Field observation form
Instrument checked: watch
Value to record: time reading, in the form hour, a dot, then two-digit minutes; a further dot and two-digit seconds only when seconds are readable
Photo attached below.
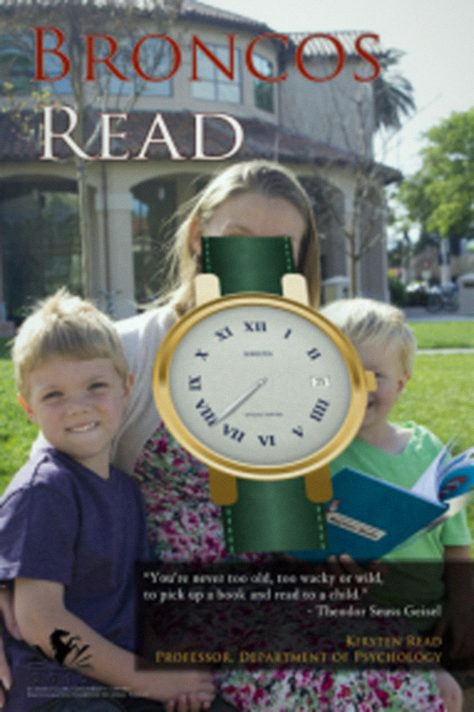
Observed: 7.38
